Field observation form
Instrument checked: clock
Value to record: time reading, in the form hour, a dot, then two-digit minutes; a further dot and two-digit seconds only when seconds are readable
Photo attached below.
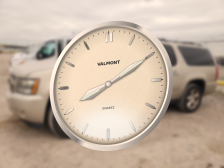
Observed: 8.10
